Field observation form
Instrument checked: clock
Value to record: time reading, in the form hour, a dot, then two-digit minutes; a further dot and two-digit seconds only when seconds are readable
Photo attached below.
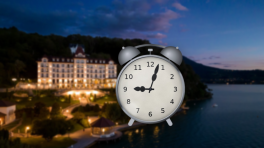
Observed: 9.03
